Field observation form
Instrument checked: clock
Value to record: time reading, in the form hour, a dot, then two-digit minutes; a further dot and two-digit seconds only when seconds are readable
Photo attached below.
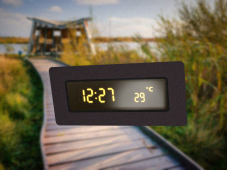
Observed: 12.27
